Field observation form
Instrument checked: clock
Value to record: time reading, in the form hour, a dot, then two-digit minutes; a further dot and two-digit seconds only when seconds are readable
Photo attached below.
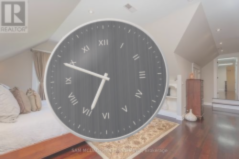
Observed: 6.49
